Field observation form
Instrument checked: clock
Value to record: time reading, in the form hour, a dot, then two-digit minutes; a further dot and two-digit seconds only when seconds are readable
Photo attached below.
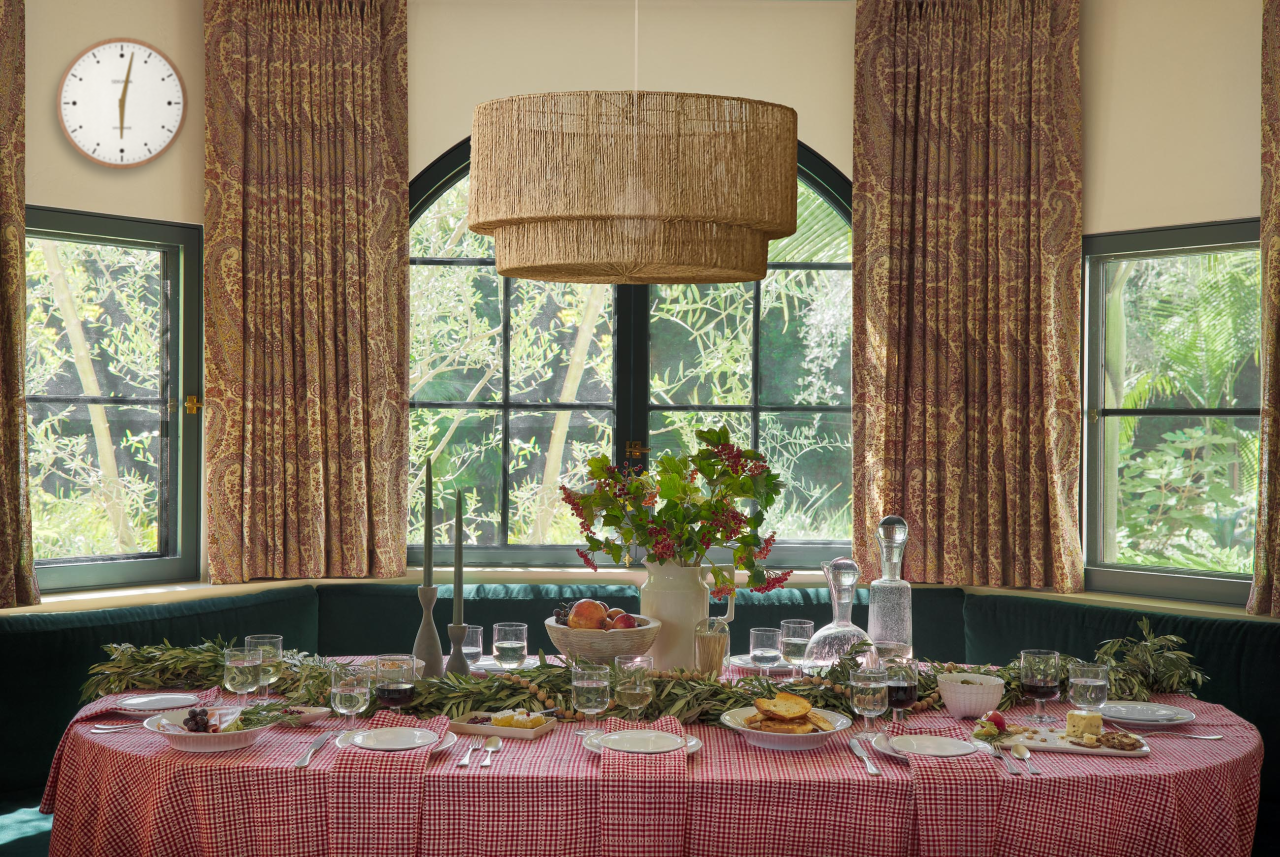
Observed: 6.02
